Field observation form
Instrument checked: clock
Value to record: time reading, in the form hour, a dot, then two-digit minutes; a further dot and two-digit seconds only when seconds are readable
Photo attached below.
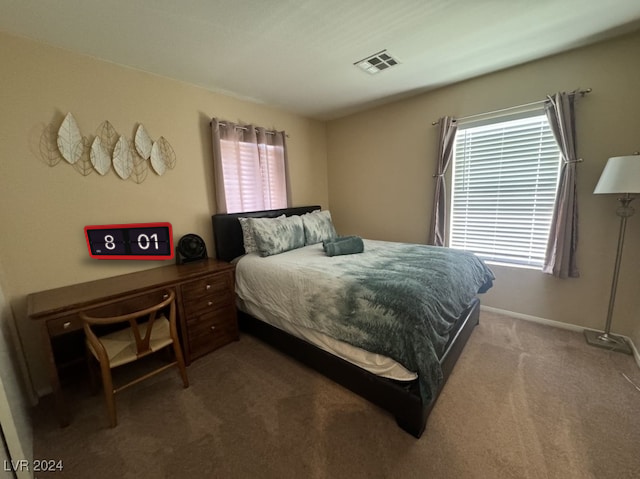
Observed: 8.01
